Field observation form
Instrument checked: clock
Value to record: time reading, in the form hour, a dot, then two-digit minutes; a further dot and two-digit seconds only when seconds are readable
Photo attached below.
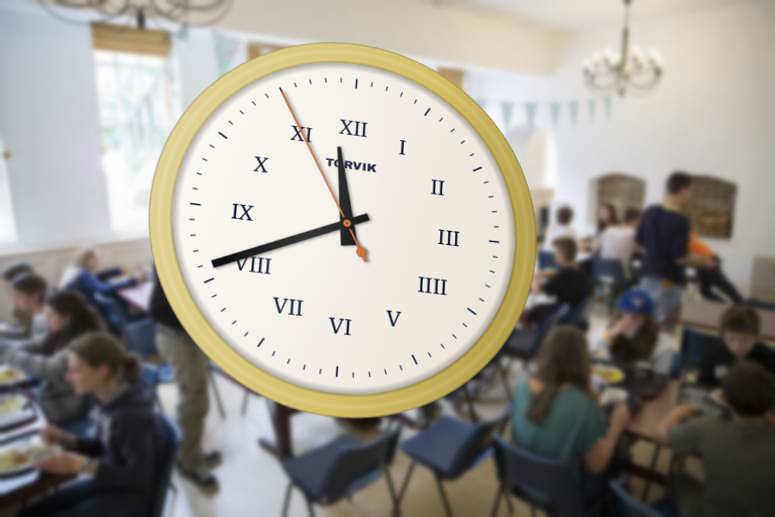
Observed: 11.40.55
